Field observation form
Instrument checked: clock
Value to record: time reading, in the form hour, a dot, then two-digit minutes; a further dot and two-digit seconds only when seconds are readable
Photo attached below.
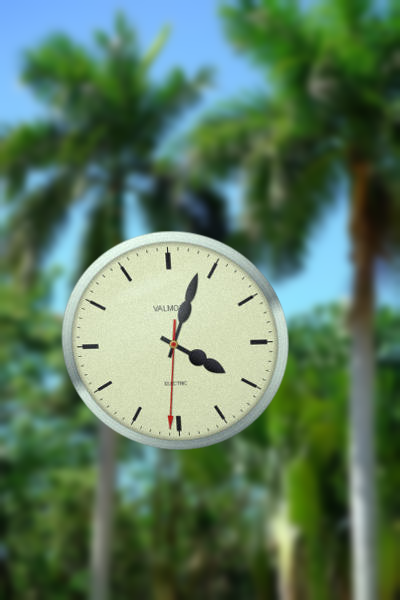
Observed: 4.03.31
